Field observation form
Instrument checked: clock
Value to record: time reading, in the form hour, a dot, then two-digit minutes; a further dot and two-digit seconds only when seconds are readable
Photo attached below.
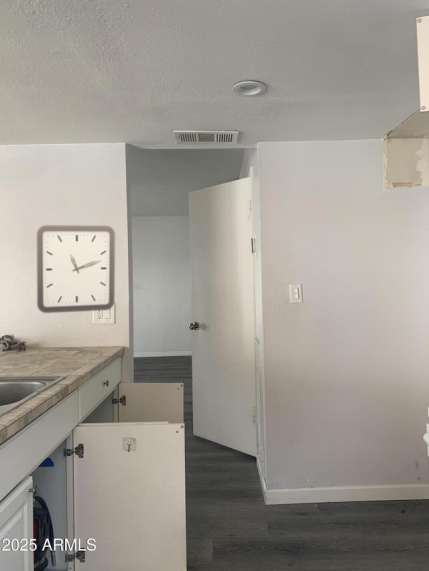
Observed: 11.12
